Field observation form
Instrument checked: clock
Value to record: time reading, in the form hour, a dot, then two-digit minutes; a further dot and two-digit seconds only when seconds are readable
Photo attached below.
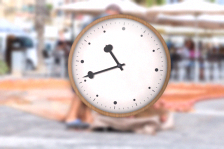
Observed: 10.41
